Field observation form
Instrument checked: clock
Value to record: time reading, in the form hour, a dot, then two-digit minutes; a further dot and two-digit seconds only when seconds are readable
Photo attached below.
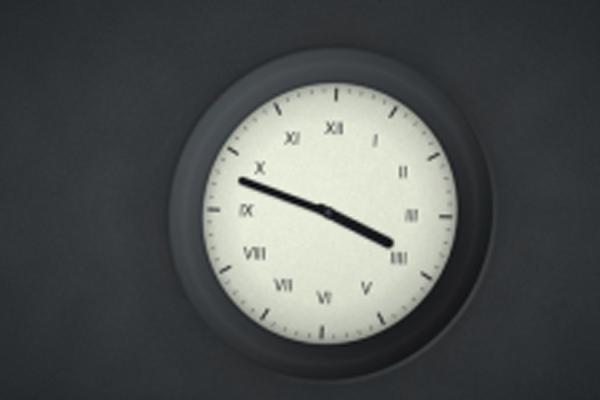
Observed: 3.48
